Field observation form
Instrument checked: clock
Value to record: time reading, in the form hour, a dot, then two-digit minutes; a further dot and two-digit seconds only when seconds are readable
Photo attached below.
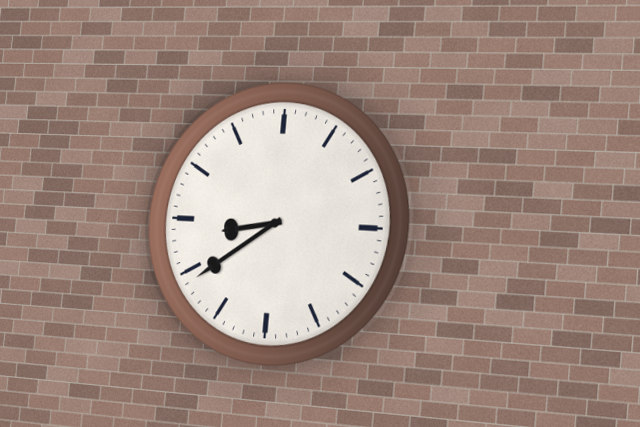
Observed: 8.39
